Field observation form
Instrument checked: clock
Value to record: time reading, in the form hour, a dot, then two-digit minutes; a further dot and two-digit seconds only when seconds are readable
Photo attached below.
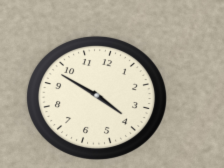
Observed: 3.48
